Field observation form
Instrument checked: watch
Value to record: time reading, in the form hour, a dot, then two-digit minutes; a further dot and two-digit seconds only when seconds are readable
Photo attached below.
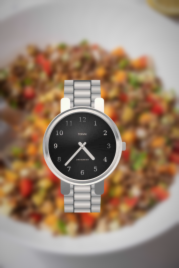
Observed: 4.37
